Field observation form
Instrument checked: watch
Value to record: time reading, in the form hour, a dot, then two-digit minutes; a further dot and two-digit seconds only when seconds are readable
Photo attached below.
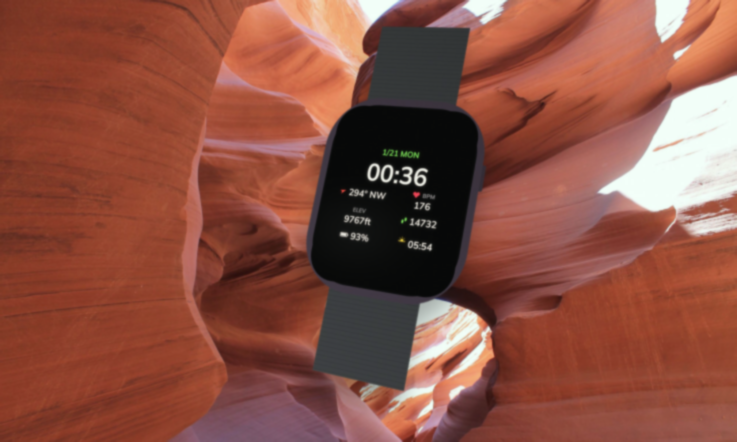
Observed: 0.36
